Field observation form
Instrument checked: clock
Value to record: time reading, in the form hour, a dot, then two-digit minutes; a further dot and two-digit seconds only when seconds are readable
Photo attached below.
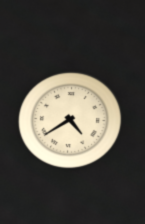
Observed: 4.39
